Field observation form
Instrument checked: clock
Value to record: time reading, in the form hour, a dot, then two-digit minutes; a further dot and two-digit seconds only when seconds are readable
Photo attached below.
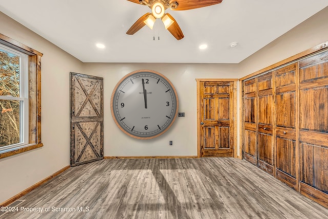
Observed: 11.59
